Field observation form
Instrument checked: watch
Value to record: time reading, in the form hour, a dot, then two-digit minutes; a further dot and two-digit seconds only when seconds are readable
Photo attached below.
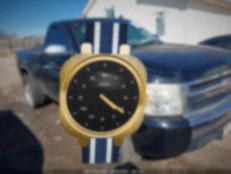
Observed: 4.21
